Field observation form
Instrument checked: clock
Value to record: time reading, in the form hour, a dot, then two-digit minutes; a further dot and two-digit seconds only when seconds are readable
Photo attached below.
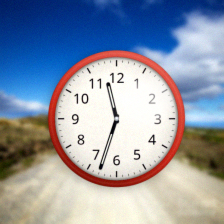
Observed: 11.33
